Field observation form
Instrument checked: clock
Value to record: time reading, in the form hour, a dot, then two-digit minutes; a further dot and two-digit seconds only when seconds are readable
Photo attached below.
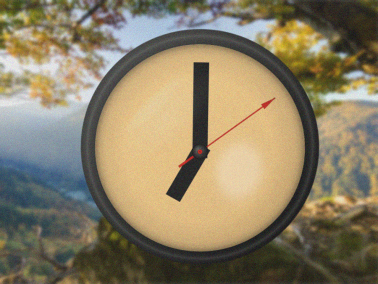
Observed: 7.00.09
